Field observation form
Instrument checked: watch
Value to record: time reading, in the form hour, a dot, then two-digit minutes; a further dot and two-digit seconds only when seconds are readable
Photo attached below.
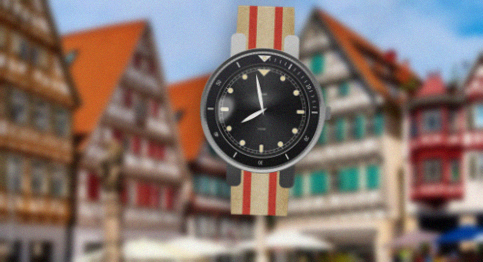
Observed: 7.58
